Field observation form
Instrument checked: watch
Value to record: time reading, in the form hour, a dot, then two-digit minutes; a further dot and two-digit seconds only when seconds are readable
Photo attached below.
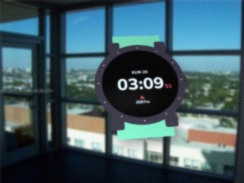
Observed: 3.09
